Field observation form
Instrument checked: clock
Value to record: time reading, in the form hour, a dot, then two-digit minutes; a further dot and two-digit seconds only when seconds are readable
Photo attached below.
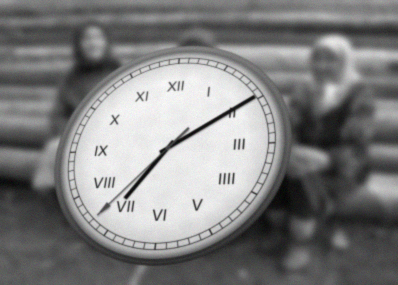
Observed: 7.09.37
